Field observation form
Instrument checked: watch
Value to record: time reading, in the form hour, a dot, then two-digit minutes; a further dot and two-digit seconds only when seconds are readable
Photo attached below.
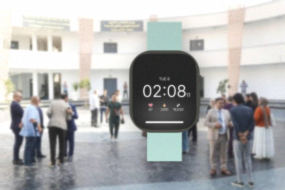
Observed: 2.08
